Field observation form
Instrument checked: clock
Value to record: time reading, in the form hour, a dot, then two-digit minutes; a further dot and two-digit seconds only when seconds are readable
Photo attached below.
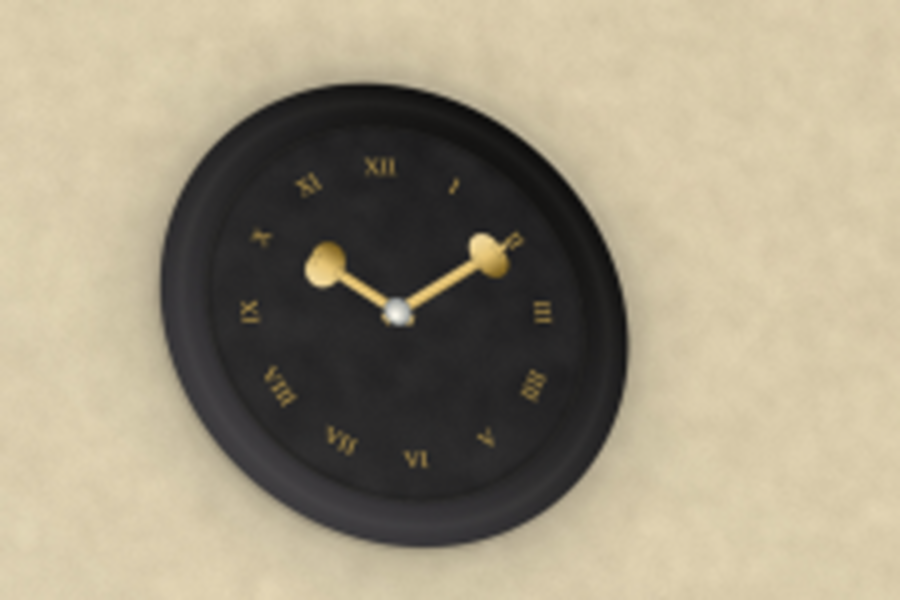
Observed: 10.10
